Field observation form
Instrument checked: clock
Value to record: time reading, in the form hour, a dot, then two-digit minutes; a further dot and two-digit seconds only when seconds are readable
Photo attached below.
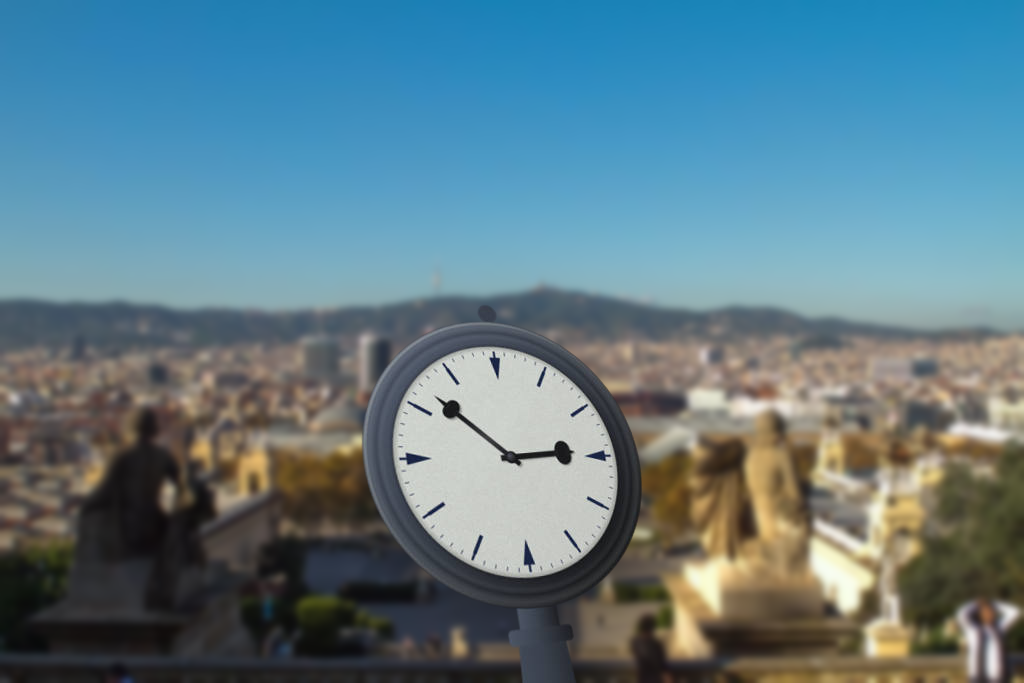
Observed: 2.52
